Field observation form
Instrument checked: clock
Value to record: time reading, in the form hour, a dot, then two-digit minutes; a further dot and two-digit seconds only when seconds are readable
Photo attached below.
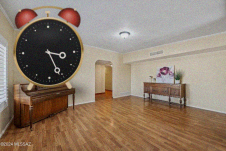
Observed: 3.26
